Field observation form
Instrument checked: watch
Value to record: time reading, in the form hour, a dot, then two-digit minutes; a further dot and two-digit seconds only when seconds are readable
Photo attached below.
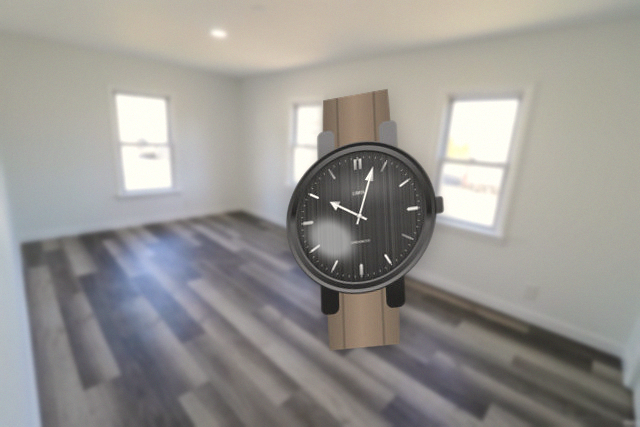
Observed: 10.03
